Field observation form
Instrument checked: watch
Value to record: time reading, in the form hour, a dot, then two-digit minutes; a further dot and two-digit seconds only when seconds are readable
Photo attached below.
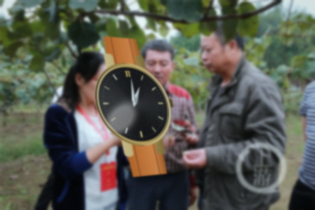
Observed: 1.01
